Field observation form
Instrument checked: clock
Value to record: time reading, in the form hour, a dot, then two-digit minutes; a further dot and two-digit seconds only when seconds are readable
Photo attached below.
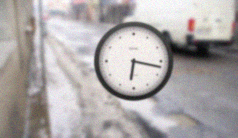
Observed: 6.17
